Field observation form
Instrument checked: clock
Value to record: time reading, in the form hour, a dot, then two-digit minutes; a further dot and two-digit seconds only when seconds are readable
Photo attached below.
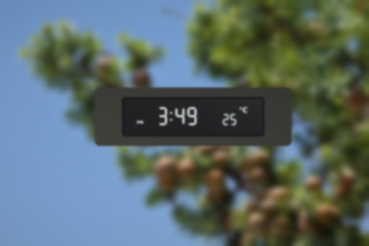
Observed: 3.49
